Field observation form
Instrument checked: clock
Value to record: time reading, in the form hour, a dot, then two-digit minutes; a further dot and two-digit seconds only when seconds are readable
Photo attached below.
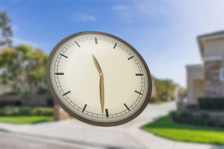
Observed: 11.31
